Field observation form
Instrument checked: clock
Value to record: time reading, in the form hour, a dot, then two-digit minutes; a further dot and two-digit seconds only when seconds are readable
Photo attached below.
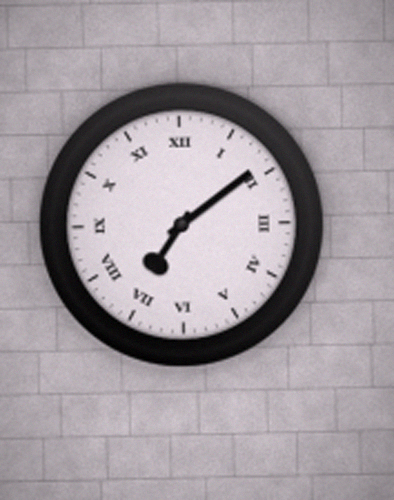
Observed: 7.09
